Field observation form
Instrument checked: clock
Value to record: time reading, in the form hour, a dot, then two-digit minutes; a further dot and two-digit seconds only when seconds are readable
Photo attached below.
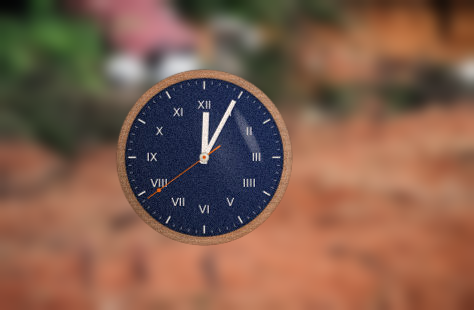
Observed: 12.04.39
